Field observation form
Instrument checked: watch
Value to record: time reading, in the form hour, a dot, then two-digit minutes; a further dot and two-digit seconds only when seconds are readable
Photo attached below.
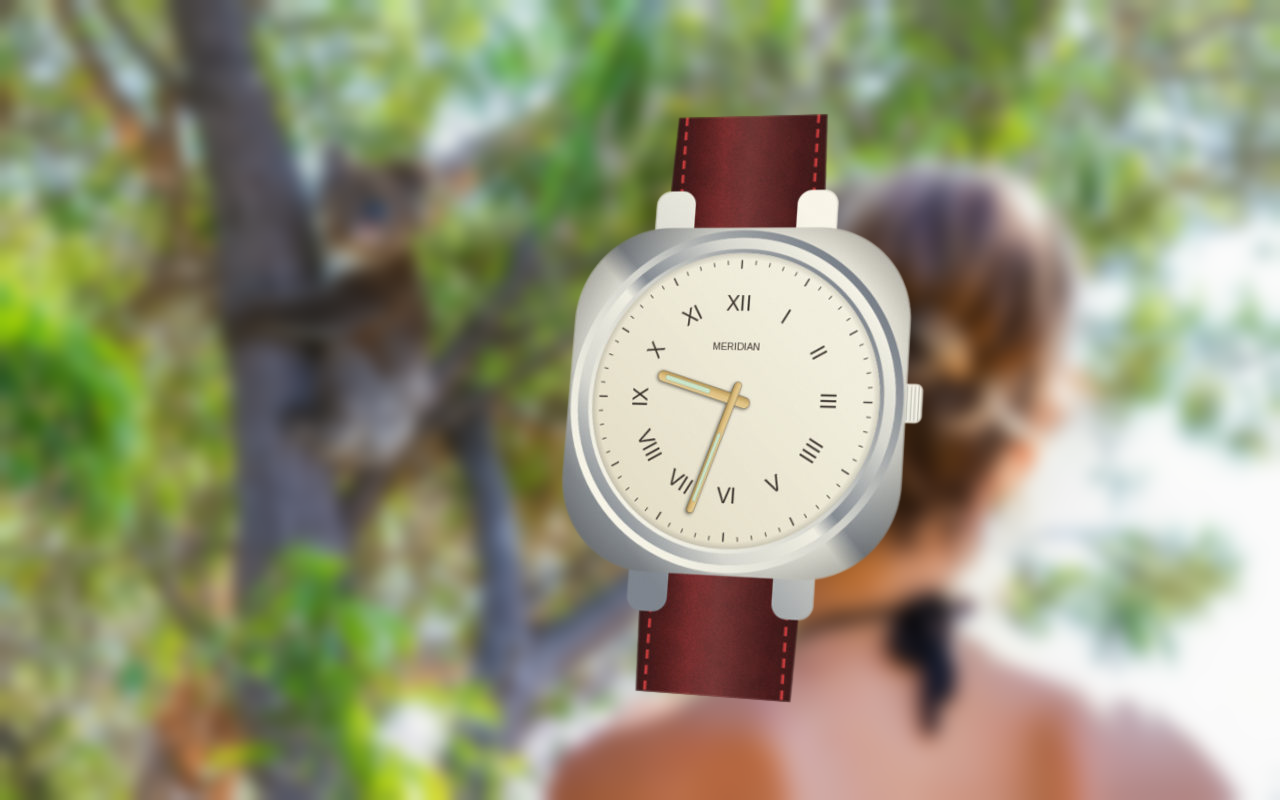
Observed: 9.33
